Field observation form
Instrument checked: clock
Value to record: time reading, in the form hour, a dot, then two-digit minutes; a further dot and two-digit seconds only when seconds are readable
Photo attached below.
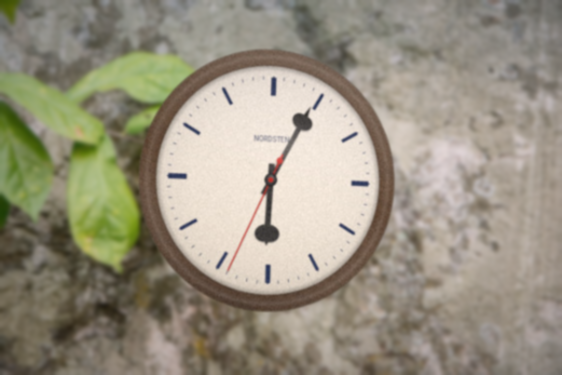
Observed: 6.04.34
